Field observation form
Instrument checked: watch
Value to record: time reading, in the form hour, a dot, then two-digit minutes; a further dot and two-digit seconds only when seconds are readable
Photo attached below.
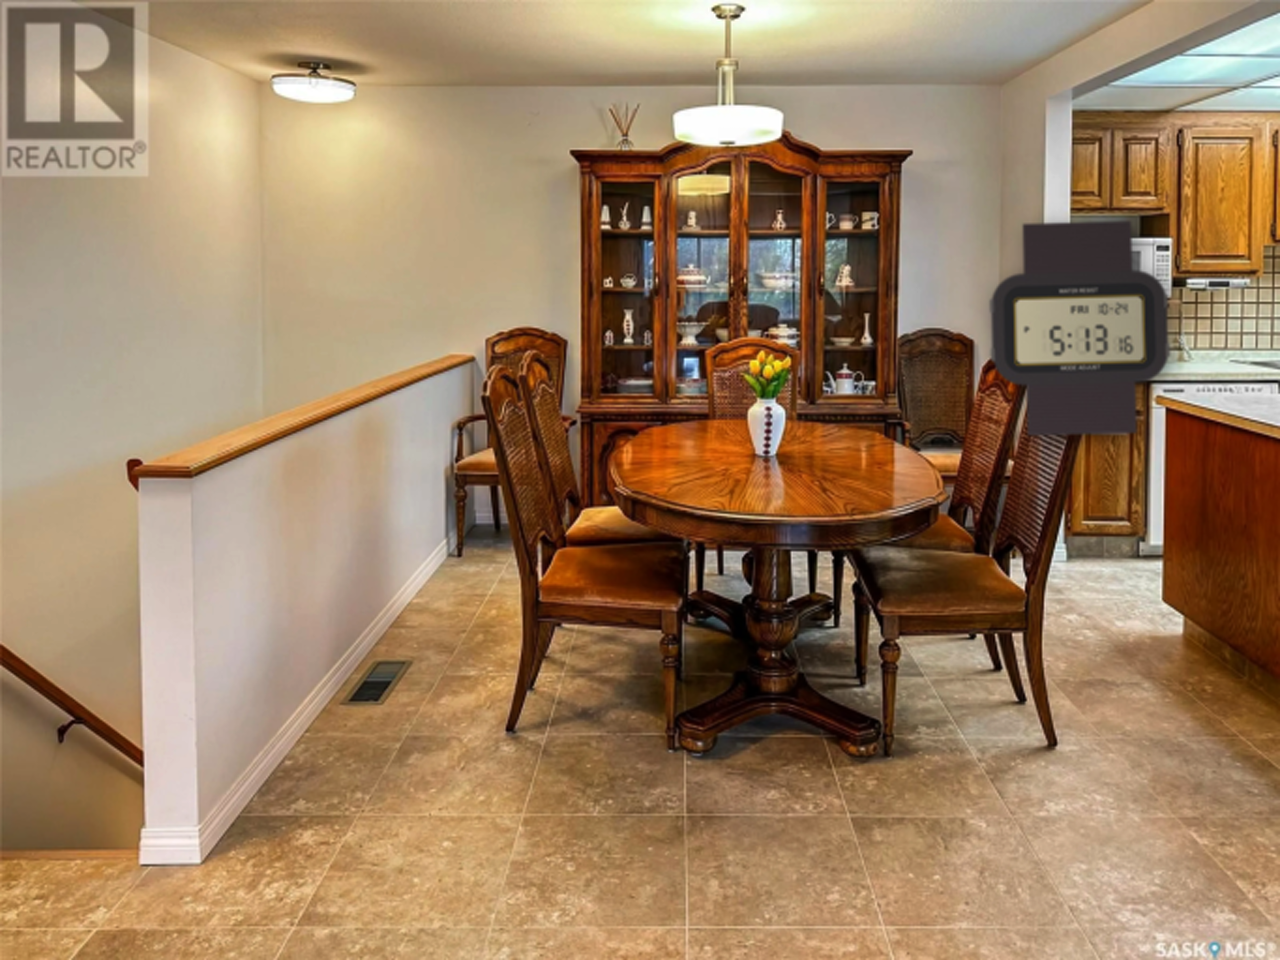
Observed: 5.13.16
